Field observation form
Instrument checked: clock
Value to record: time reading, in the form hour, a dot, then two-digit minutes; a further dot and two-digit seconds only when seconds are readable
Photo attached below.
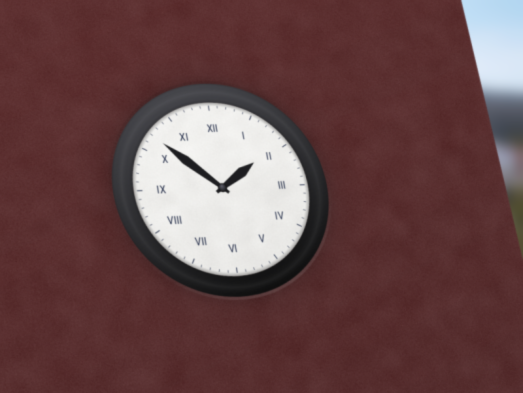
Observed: 1.52
